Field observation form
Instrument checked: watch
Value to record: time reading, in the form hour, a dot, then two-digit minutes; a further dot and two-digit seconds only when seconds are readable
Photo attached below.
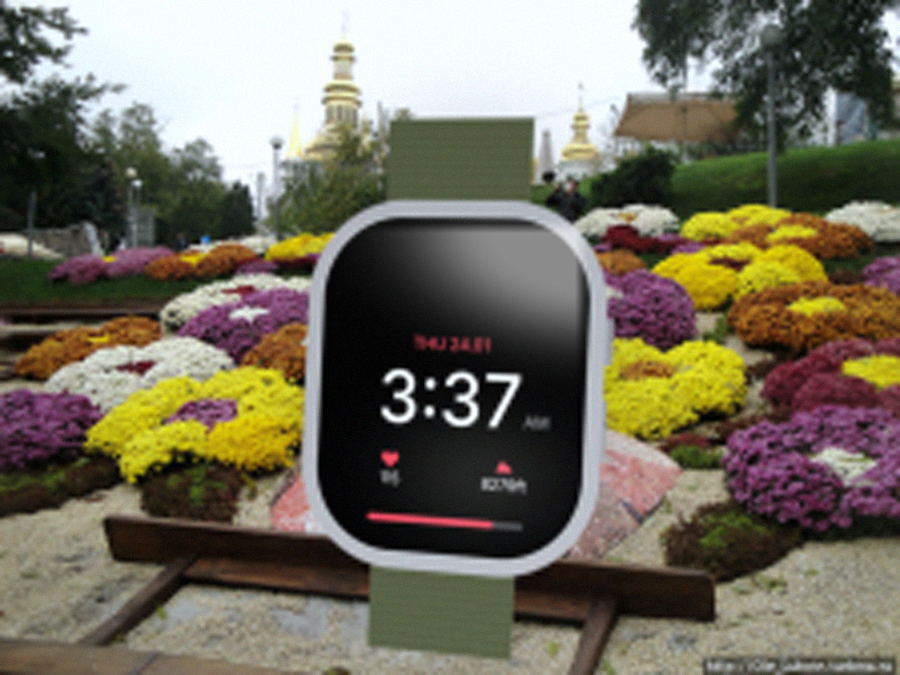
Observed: 3.37
